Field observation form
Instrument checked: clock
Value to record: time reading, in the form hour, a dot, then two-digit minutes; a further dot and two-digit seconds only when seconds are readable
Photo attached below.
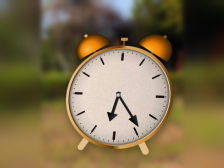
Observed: 6.24
